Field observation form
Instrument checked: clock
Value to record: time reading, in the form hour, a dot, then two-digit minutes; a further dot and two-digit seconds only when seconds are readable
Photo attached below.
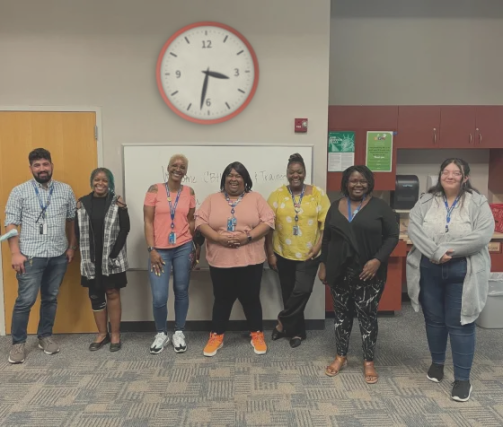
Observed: 3.32
